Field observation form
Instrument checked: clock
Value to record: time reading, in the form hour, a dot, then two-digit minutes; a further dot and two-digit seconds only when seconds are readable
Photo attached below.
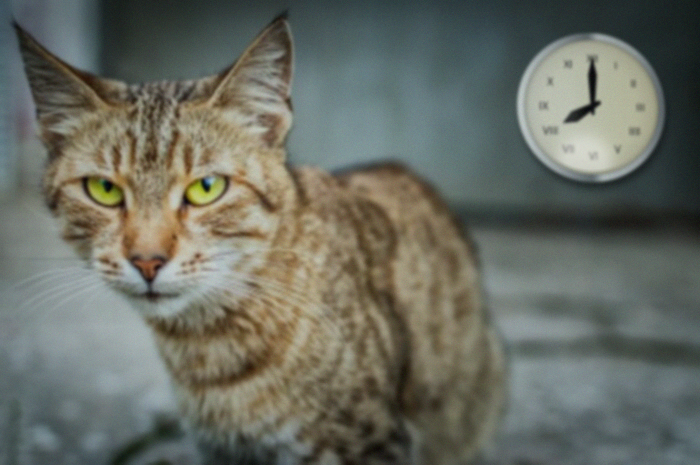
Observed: 8.00
